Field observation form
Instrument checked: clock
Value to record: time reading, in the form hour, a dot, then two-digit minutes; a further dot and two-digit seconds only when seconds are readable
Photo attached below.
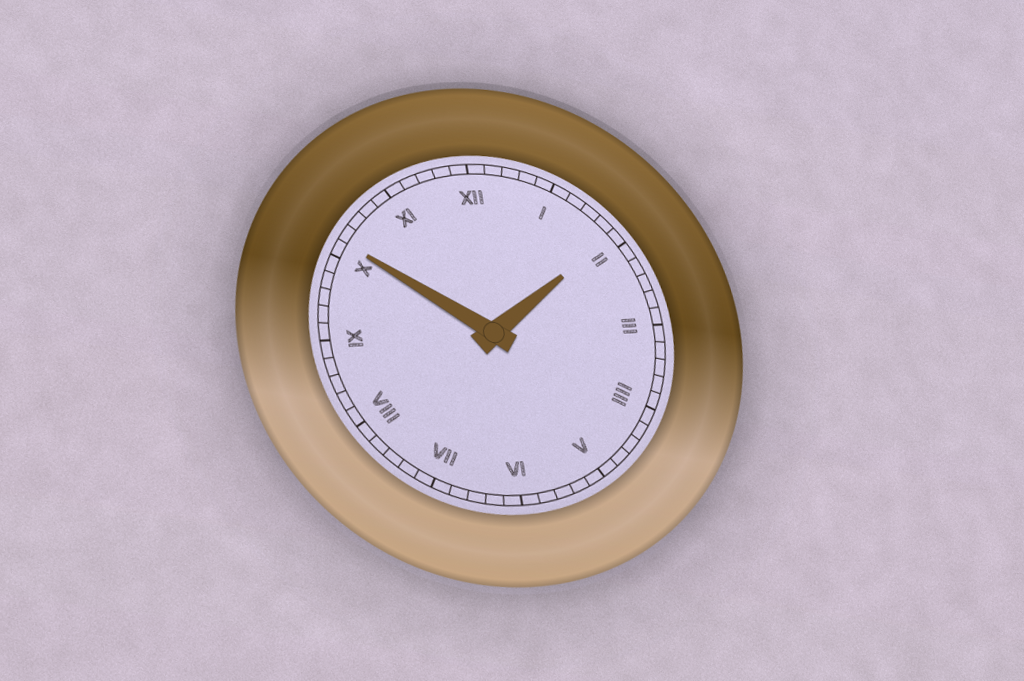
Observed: 1.51
